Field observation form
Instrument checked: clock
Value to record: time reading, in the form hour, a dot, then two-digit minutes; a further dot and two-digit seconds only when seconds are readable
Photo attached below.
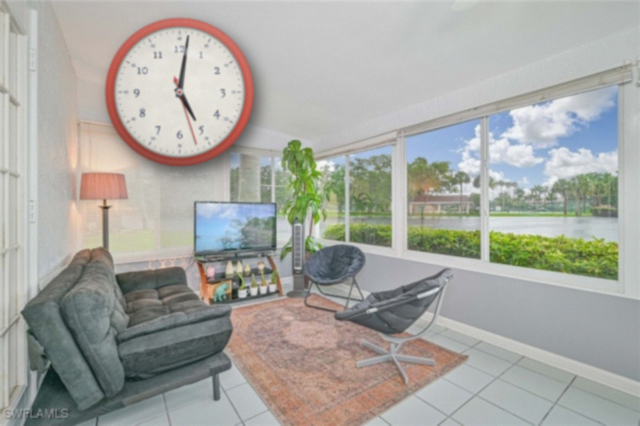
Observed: 5.01.27
